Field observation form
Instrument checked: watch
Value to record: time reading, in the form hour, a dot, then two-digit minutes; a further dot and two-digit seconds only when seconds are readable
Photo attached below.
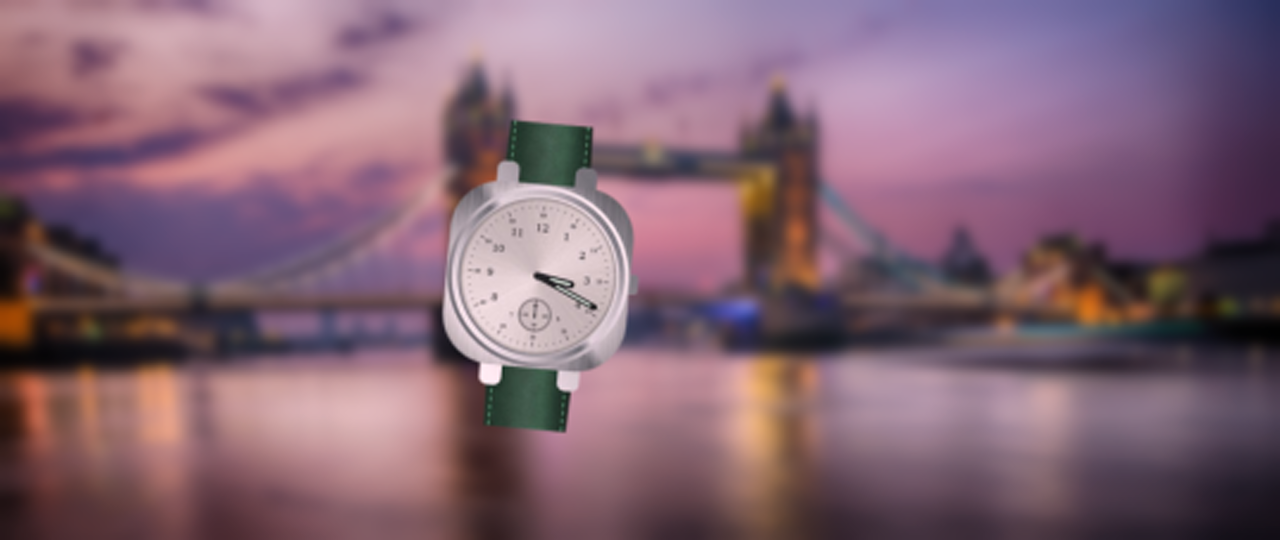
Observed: 3.19
